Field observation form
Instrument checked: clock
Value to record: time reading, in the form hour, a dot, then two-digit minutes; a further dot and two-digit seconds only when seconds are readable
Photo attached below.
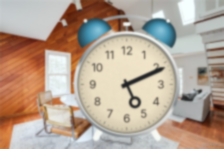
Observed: 5.11
